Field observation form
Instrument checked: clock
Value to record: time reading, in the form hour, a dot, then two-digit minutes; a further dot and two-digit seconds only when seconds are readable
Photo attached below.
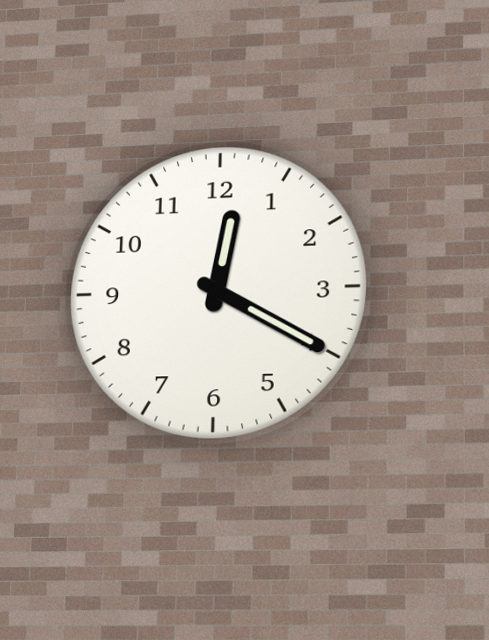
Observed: 12.20
